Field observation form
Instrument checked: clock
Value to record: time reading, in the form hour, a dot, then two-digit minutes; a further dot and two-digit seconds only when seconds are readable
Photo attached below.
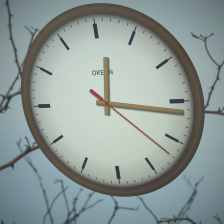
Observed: 12.16.22
